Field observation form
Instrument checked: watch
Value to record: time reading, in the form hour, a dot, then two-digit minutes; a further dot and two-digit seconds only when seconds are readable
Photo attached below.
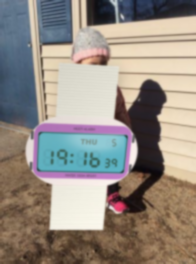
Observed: 19.16
